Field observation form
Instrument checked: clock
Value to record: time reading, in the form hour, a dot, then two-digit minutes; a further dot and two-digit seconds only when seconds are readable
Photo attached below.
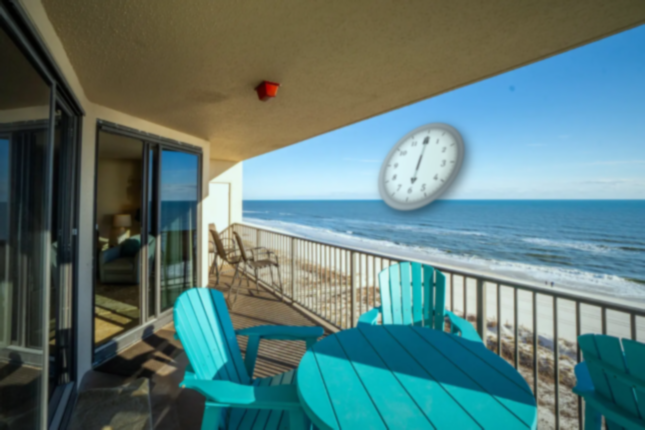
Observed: 6.00
